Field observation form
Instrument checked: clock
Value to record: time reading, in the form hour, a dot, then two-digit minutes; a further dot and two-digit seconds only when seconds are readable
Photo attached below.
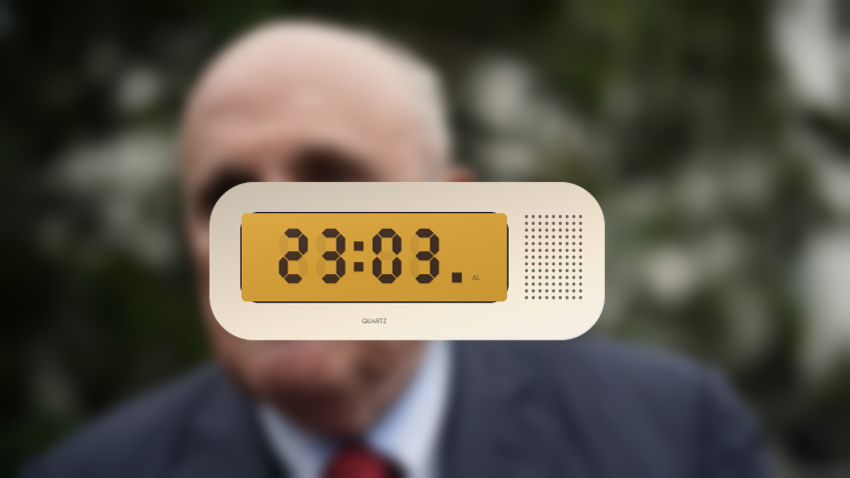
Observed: 23.03
